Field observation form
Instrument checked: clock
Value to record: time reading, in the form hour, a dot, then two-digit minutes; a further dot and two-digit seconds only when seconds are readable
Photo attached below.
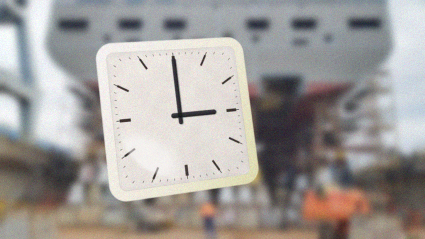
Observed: 3.00
